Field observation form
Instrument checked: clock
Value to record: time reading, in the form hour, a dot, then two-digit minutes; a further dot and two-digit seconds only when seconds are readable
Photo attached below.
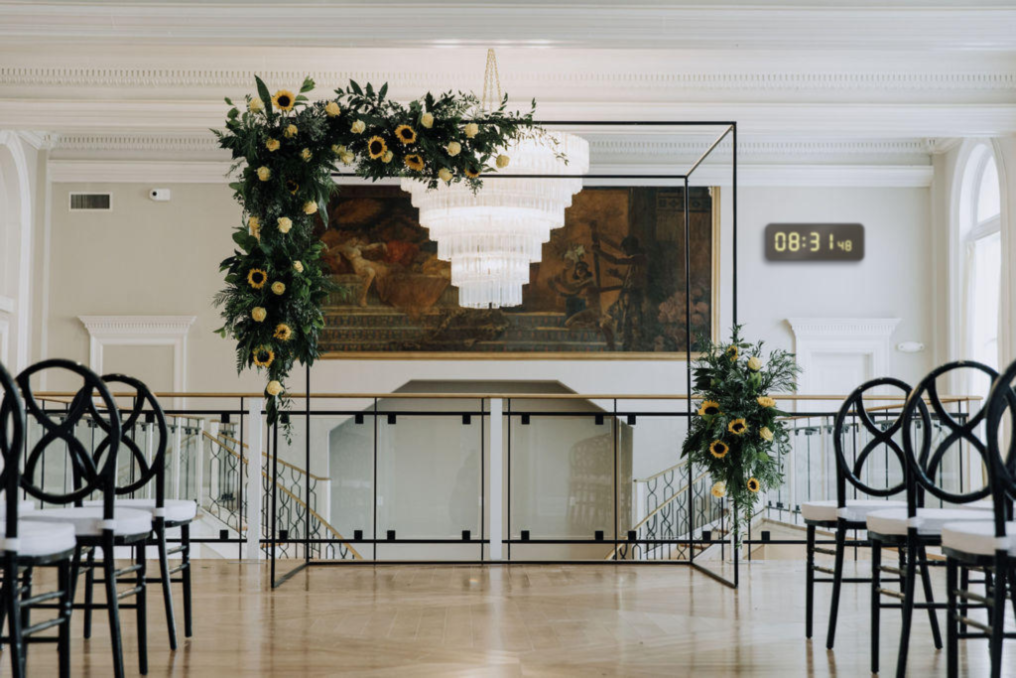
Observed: 8.31
